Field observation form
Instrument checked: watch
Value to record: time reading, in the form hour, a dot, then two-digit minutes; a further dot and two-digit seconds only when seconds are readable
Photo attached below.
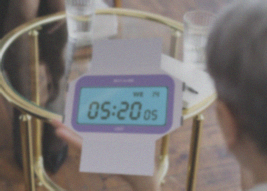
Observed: 5.20
